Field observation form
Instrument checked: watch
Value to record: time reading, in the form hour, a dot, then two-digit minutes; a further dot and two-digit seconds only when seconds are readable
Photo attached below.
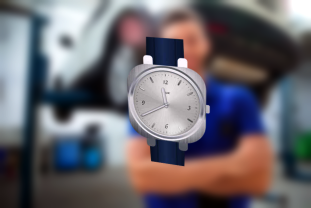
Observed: 11.40
